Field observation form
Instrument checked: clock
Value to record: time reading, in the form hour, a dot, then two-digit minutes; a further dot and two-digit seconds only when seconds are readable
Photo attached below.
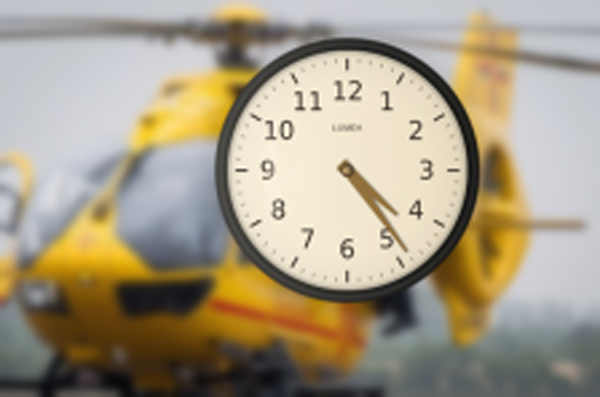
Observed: 4.24
